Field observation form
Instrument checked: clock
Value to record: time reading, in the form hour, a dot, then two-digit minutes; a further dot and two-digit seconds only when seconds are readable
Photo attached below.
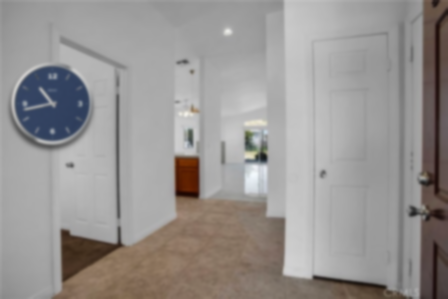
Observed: 10.43
